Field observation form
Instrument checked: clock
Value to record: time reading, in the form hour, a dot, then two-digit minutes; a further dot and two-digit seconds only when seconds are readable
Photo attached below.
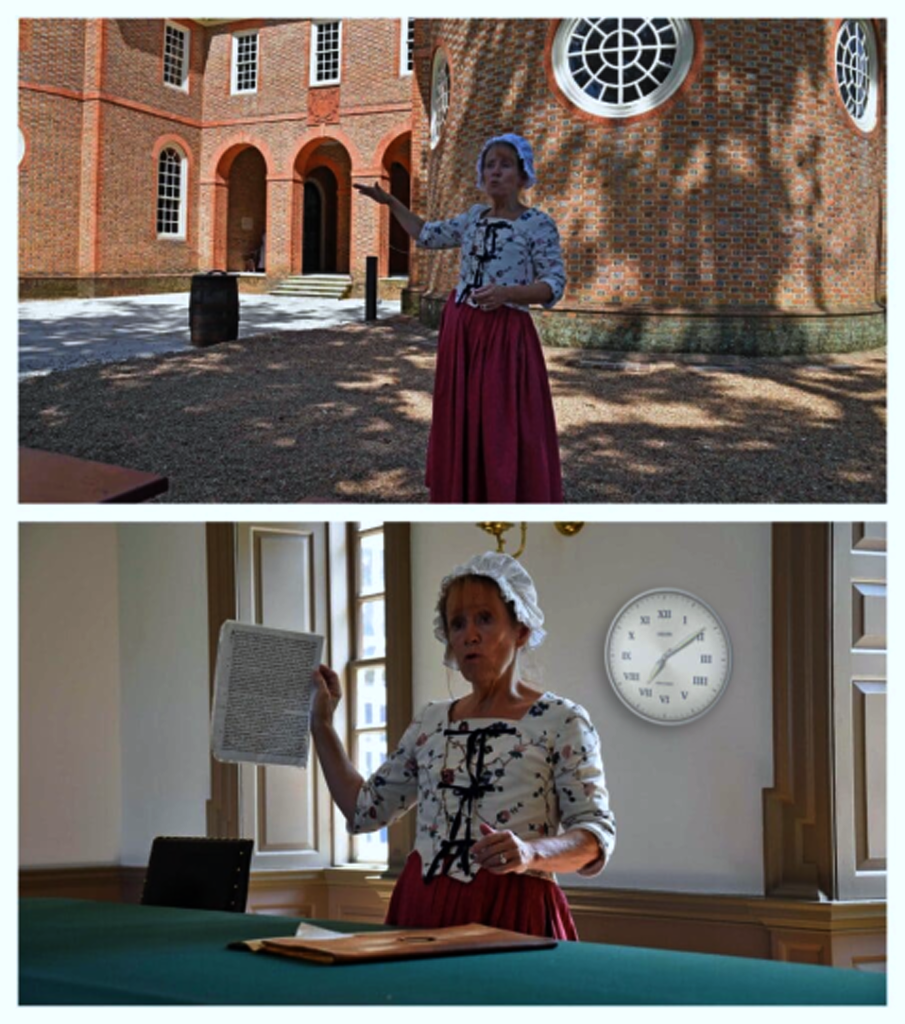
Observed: 7.09
